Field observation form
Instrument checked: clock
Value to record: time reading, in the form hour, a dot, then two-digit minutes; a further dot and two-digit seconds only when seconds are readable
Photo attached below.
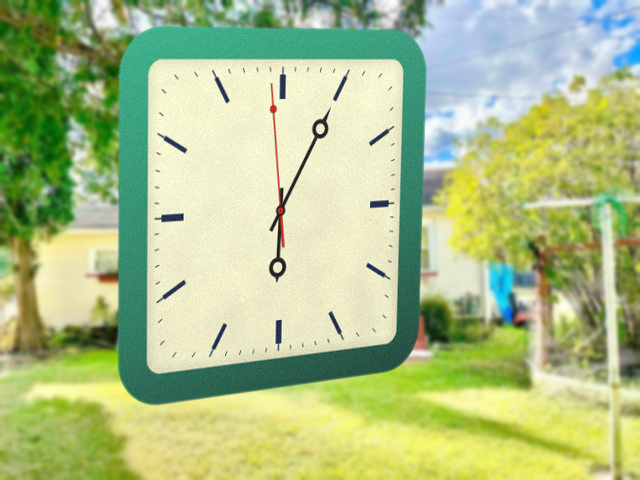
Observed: 6.04.59
